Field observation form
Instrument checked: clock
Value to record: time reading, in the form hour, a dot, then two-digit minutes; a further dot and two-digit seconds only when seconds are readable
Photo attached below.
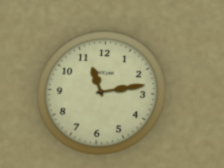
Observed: 11.13
